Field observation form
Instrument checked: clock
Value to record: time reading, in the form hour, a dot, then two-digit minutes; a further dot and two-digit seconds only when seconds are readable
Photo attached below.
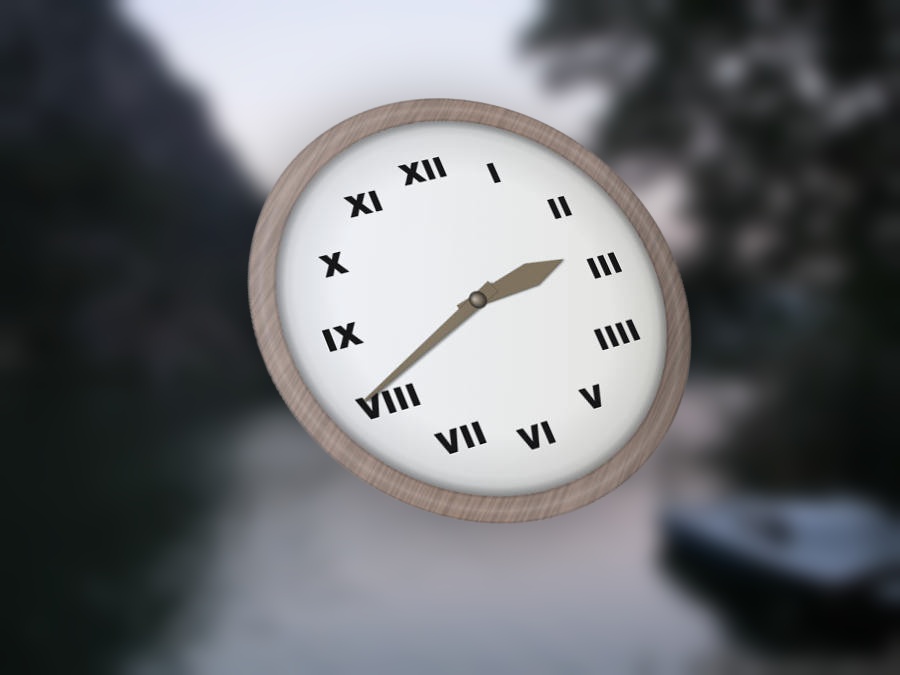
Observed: 2.41
